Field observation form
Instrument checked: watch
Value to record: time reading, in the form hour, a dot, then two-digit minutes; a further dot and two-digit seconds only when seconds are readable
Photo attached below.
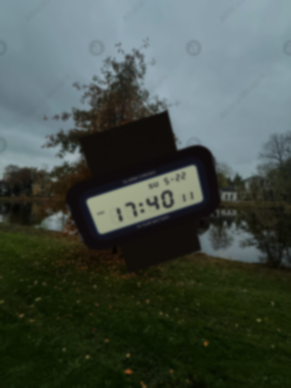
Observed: 17.40
